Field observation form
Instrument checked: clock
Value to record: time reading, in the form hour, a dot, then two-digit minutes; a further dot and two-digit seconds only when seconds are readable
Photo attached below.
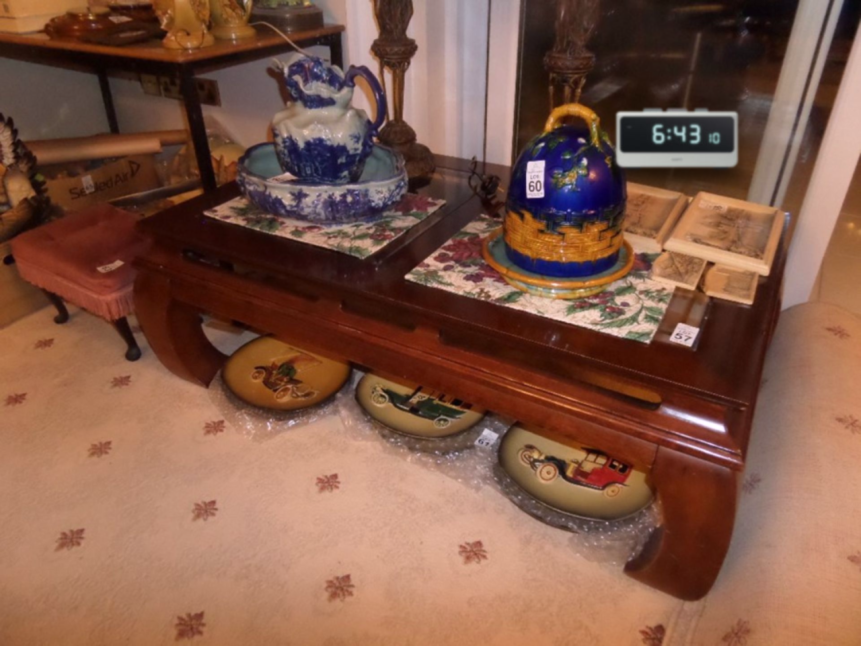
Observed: 6.43
